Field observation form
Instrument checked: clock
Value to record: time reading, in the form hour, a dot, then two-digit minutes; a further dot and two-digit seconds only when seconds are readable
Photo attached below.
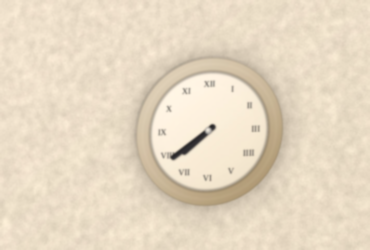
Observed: 7.39
